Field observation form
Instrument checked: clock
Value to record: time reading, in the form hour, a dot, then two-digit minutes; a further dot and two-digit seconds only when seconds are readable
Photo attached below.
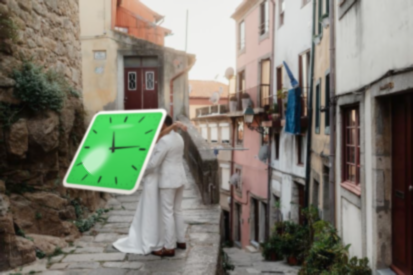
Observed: 11.14
